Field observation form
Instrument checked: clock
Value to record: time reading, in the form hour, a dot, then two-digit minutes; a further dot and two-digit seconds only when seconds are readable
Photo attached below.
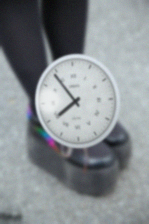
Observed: 7.54
